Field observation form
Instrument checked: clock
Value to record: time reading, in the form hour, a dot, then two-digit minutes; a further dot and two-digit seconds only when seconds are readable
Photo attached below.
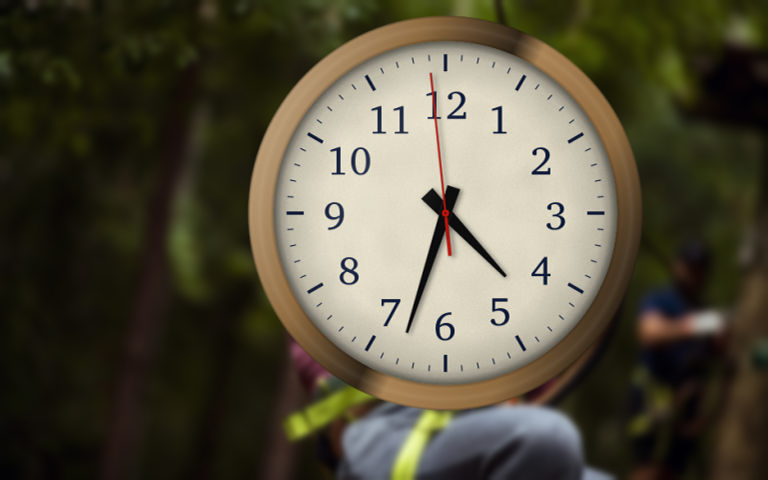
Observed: 4.32.59
